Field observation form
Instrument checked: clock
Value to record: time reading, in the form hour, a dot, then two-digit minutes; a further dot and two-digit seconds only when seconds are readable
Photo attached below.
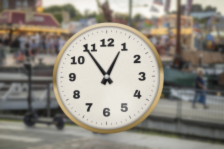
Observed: 12.54
